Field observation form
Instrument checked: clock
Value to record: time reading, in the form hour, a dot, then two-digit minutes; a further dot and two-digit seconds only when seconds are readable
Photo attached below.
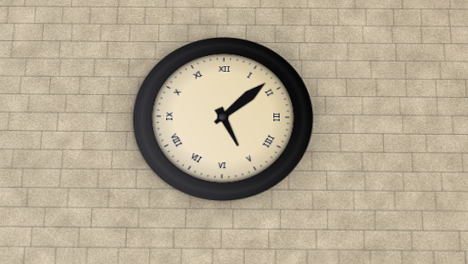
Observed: 5.08
